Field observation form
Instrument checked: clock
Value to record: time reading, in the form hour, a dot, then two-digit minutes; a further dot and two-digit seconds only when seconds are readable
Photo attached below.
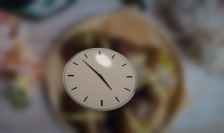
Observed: 4.53
